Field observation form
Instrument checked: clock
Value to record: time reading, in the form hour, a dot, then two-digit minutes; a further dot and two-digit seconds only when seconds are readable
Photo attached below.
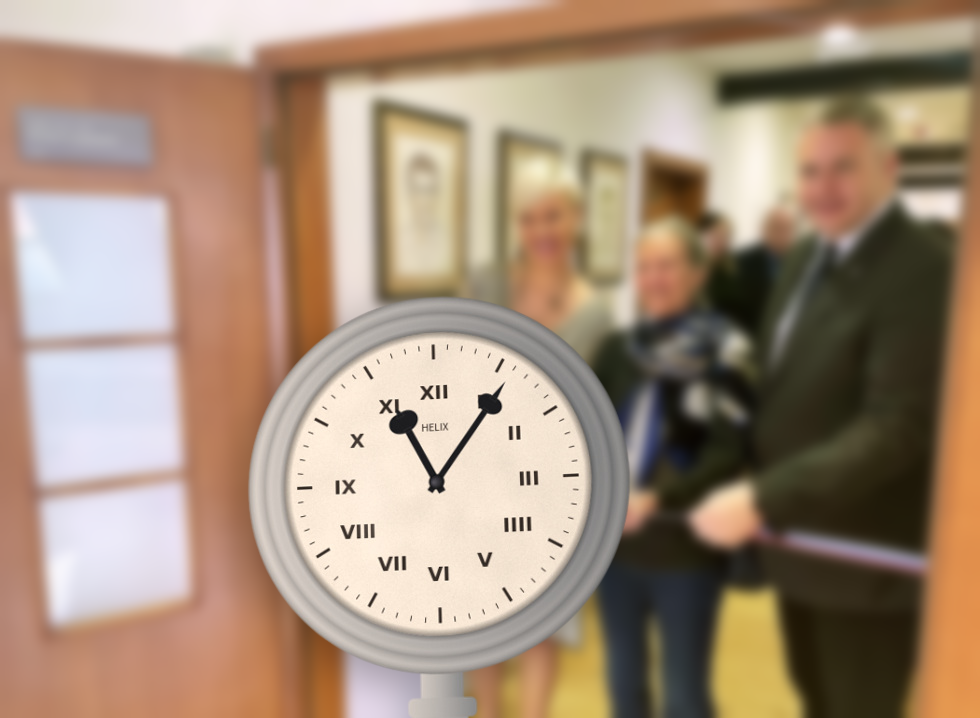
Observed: 11.06
